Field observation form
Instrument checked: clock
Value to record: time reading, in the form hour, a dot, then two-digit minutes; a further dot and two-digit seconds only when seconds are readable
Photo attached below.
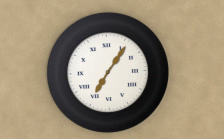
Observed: 7.06
